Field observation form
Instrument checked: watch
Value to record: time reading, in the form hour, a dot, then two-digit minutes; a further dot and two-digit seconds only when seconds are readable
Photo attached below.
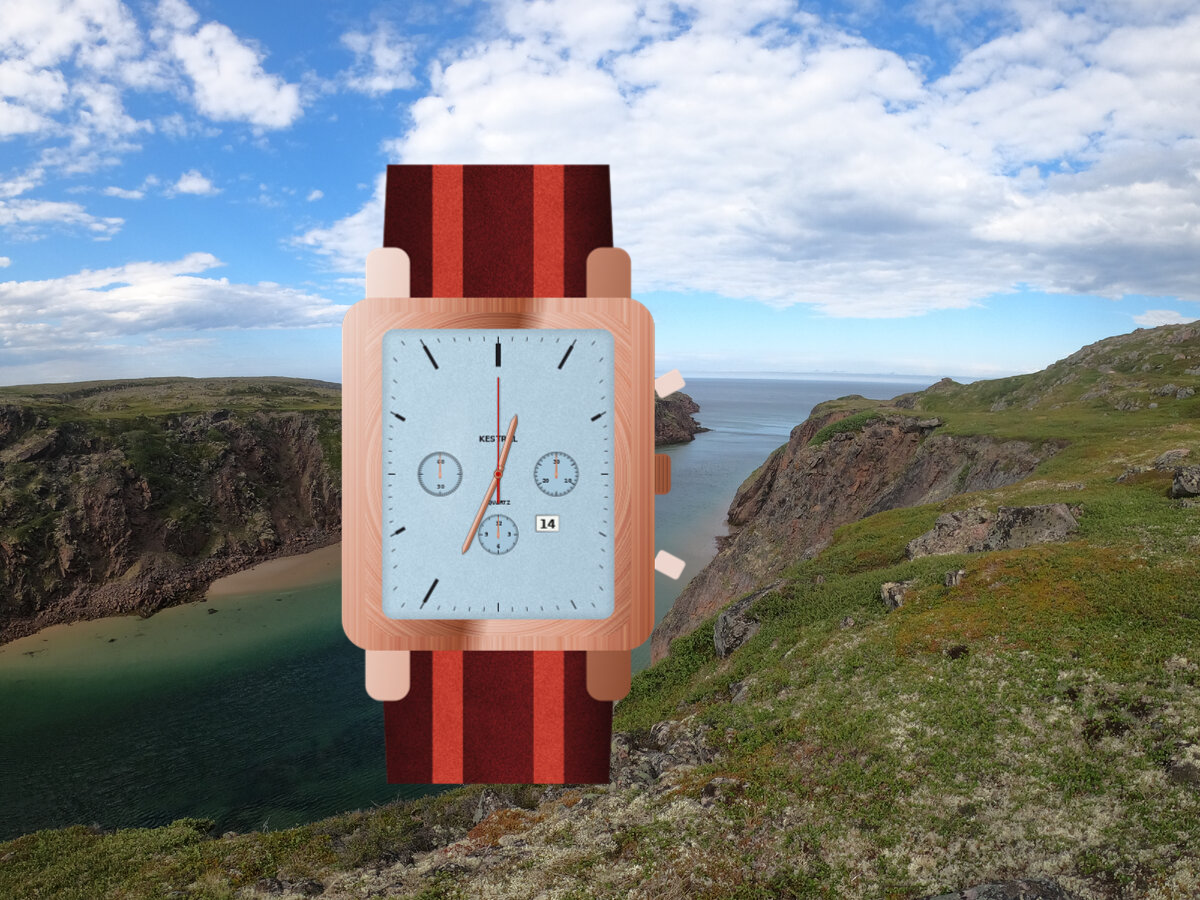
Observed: 12.34
